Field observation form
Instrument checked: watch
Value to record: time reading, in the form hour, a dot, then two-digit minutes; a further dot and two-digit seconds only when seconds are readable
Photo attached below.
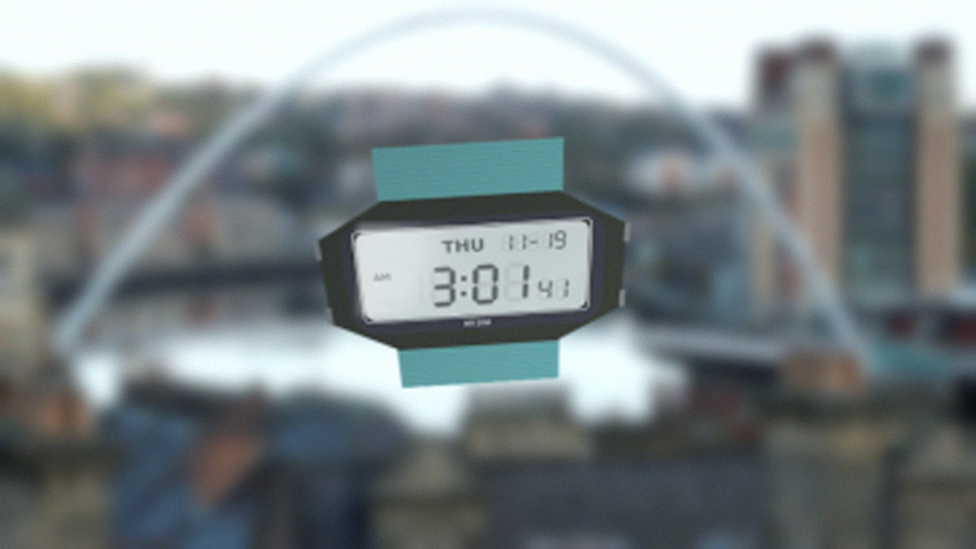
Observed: 3.01.41
